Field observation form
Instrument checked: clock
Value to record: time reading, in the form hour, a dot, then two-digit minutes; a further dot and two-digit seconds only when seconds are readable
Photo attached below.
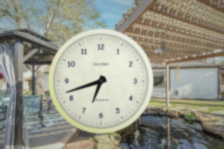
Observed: 6.42
